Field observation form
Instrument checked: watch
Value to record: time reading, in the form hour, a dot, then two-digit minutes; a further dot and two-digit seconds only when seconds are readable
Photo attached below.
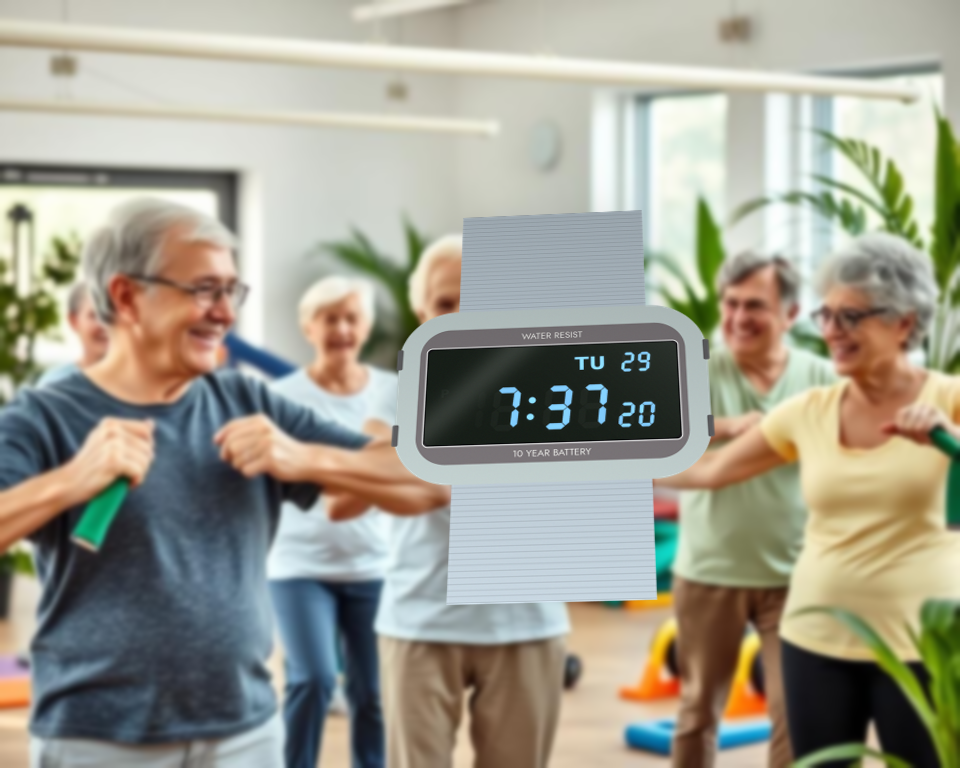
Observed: 7.37.20
